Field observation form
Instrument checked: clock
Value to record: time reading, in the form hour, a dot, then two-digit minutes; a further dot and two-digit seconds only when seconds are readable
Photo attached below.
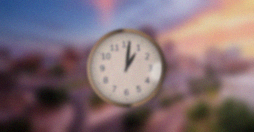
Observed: 1.01
